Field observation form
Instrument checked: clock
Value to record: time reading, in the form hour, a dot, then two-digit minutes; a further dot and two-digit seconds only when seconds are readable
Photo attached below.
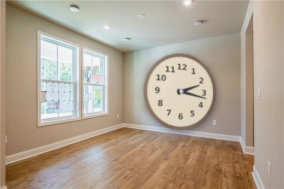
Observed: 2.17
